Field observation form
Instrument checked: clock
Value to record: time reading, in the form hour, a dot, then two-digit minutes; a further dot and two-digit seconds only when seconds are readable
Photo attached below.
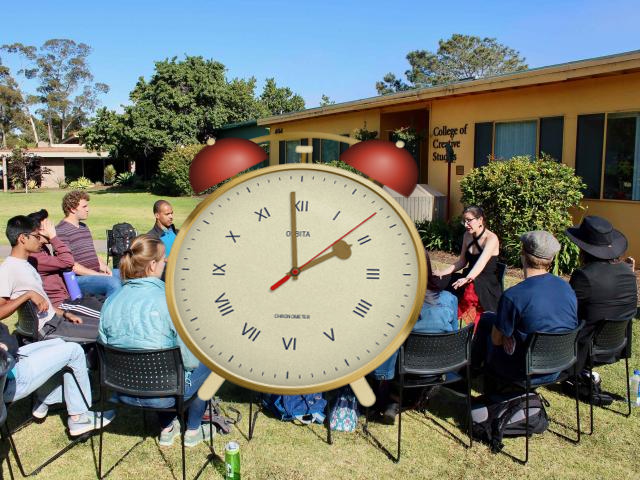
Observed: 1.59.08
